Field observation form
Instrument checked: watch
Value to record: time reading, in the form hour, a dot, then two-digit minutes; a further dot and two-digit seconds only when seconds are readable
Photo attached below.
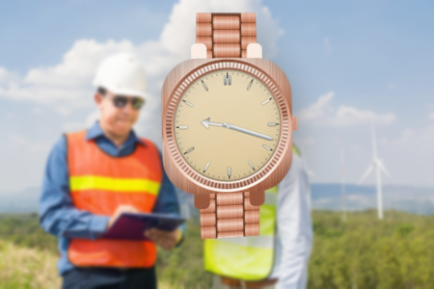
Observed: 9.18
